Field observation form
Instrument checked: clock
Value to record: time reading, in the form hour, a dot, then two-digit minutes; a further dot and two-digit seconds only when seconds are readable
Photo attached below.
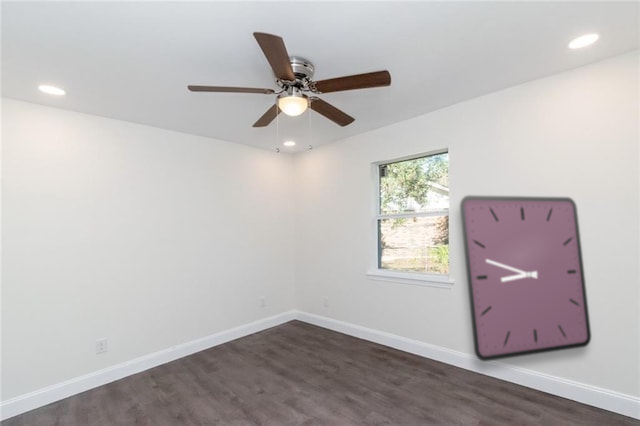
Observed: 8.48
